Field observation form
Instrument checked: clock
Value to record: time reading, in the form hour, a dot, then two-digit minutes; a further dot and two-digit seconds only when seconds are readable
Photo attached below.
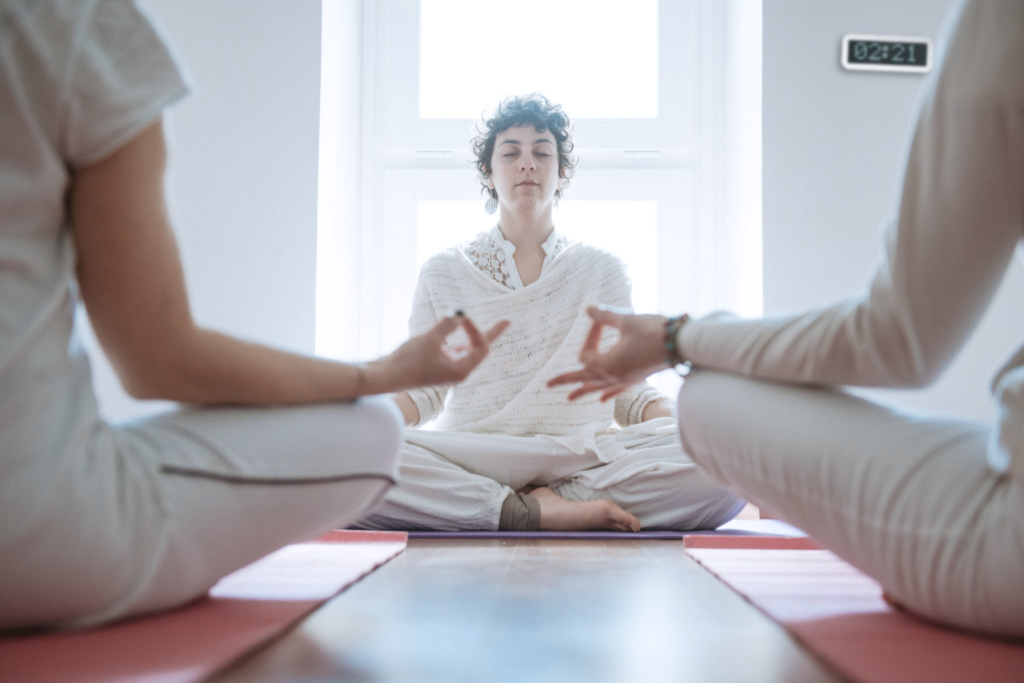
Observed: 2.21
